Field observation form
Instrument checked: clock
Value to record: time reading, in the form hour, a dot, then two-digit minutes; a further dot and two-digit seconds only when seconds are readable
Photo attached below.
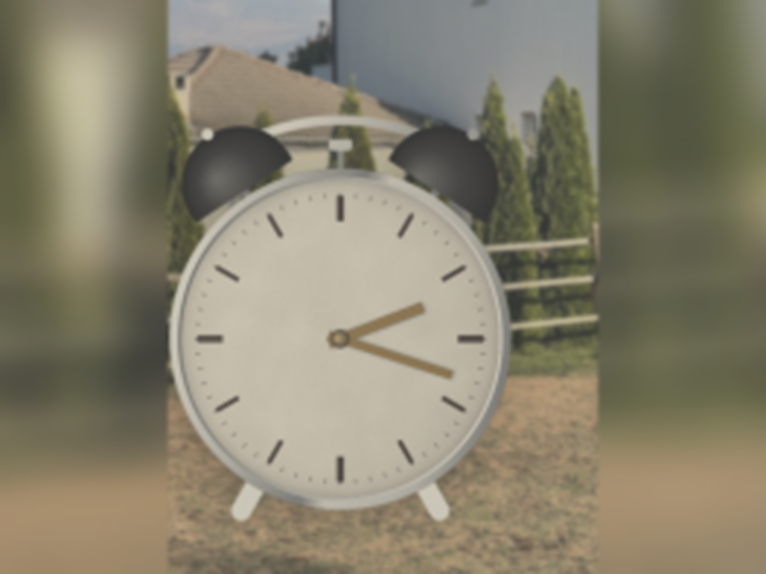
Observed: 2.18
